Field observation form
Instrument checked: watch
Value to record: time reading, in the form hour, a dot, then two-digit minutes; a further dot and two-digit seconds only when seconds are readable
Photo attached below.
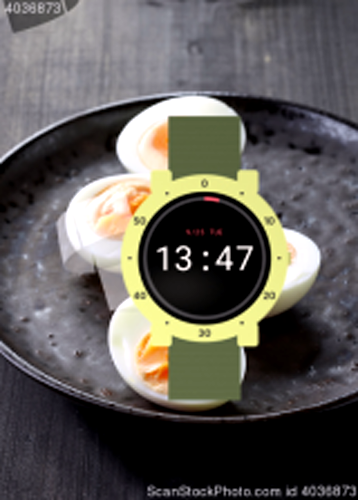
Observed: 13.47
